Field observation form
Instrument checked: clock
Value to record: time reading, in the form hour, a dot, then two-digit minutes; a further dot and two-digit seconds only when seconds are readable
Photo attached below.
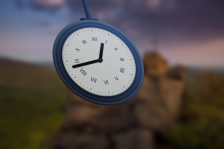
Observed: 12.43
